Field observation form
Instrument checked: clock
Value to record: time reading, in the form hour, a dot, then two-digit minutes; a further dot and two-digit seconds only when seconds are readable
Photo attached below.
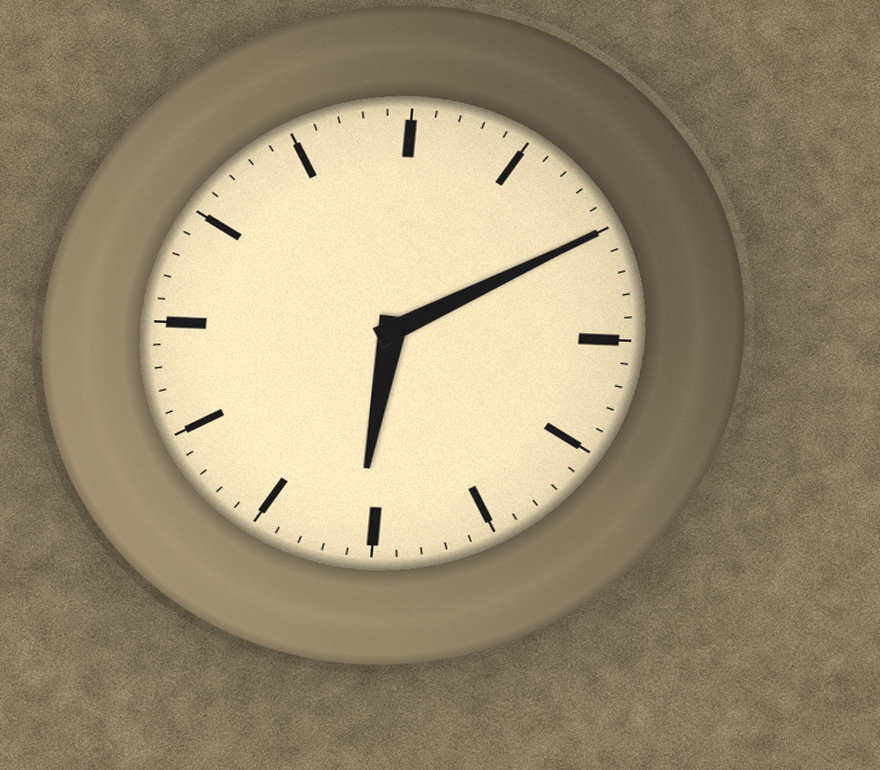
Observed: 6.10
